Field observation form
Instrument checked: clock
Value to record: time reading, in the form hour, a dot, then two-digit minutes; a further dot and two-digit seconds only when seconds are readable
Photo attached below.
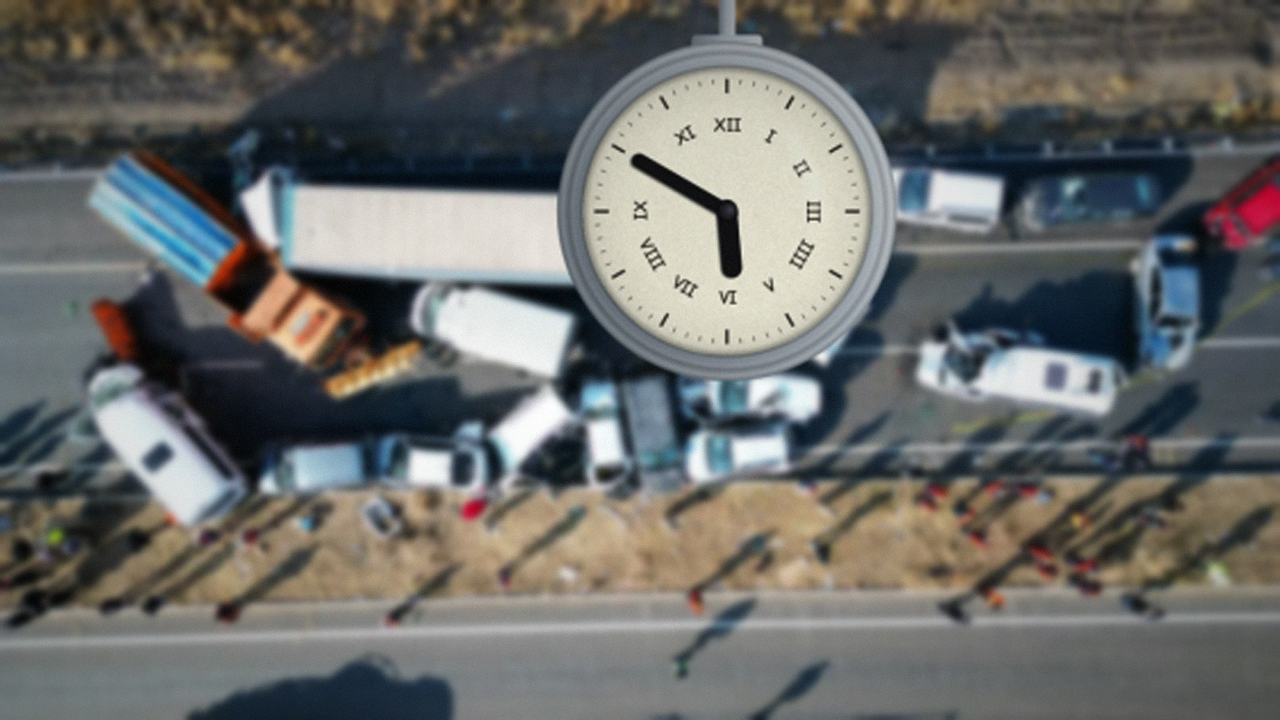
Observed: 5.50
